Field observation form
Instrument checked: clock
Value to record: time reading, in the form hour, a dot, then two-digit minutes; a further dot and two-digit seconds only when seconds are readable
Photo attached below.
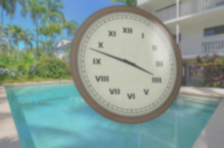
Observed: 3.48
